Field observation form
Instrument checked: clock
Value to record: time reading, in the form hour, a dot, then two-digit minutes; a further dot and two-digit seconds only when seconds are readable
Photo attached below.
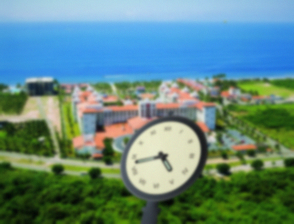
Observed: 4.43
